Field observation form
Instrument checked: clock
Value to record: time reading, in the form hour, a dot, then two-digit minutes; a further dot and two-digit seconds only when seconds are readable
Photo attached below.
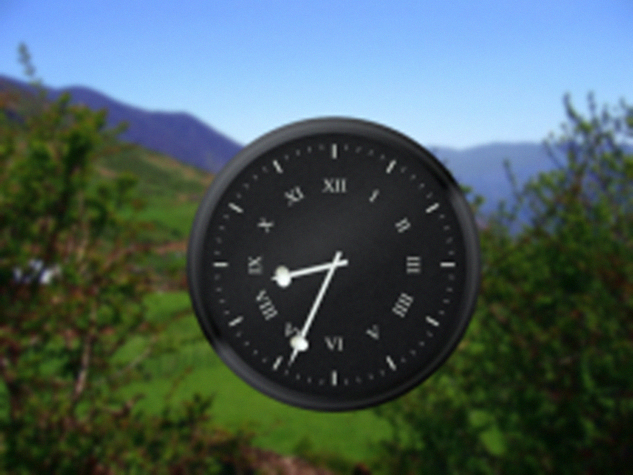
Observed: 8.34
